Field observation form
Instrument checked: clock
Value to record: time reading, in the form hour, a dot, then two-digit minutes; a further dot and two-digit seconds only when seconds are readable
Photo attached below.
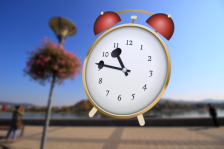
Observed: 10.46
